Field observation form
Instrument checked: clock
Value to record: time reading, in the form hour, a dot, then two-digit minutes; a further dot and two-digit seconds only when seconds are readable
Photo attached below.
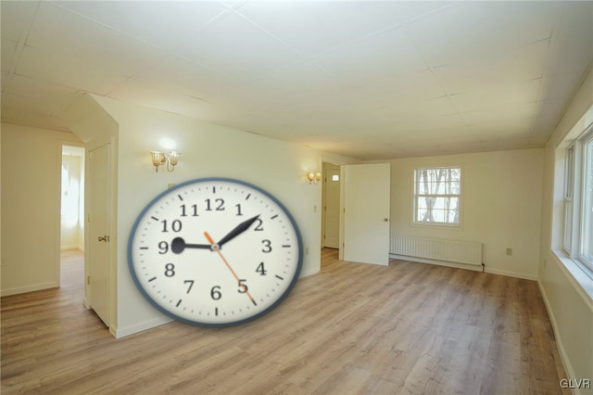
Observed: 9.08.25
